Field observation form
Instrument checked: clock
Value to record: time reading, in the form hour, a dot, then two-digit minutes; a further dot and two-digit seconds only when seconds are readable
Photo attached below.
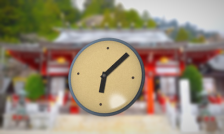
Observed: 6.07
